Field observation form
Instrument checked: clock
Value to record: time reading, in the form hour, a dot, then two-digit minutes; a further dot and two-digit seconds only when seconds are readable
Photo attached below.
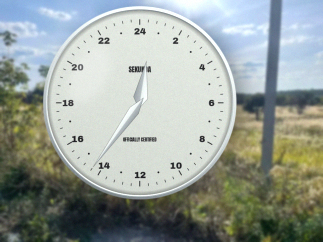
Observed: 0.36
